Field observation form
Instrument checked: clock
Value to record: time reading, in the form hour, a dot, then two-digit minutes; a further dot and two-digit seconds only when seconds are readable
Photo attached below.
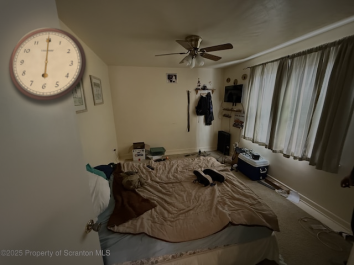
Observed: 6.00
